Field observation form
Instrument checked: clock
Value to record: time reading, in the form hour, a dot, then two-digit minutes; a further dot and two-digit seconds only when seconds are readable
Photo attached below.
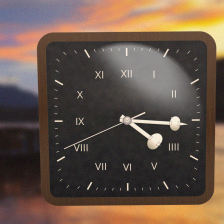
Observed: 4.15.41
